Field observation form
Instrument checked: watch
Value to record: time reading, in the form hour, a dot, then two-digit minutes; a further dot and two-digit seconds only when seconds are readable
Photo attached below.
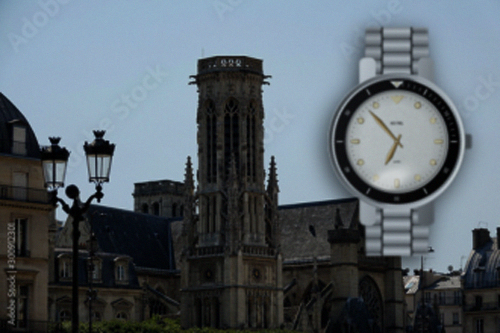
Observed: 6.53
